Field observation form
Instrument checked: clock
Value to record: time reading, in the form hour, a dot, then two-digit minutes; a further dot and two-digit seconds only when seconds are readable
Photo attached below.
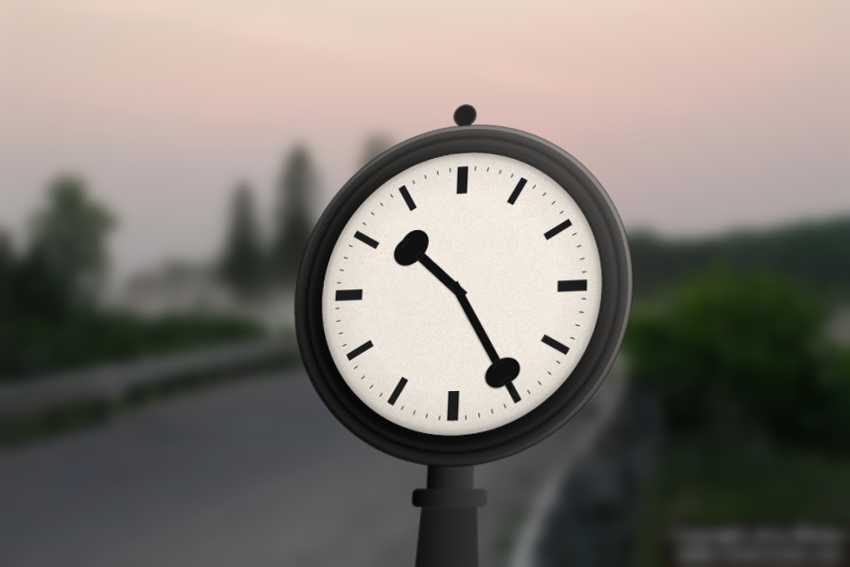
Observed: 10.25
